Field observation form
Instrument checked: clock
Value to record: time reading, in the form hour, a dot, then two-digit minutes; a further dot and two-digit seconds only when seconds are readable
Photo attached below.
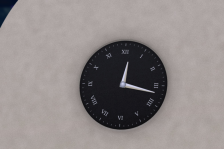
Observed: 12.17
